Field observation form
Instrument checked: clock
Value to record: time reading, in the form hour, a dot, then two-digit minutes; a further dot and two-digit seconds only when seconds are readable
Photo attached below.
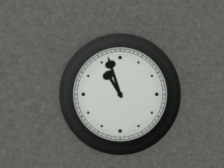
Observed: 10.57
